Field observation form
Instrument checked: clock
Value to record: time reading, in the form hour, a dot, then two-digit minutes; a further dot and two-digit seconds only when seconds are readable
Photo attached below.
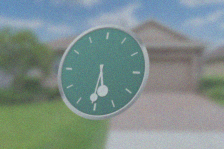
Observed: 5.31
